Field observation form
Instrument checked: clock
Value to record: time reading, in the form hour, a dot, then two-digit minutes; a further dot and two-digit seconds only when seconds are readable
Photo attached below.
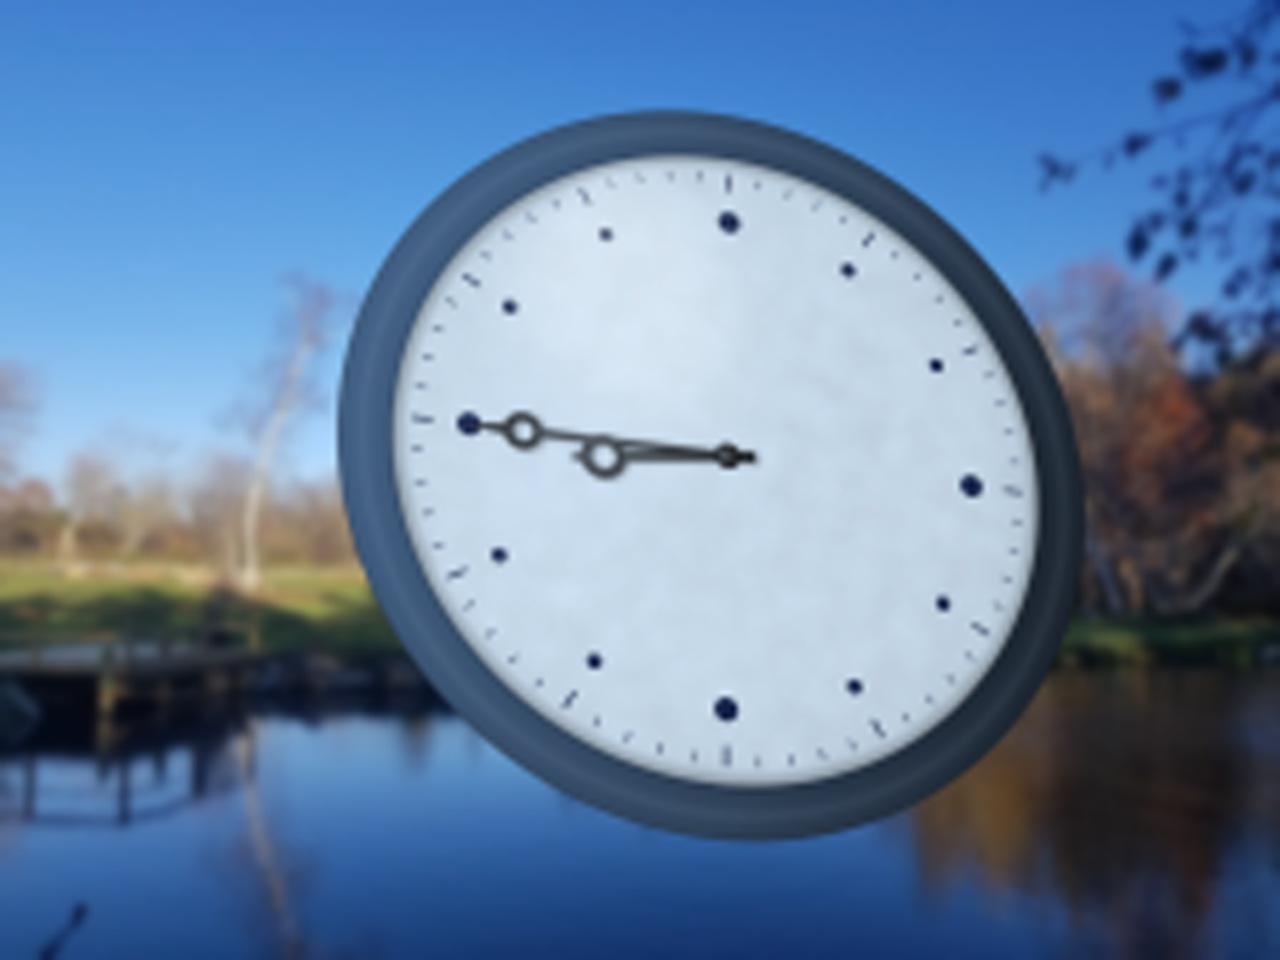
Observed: 8.45
